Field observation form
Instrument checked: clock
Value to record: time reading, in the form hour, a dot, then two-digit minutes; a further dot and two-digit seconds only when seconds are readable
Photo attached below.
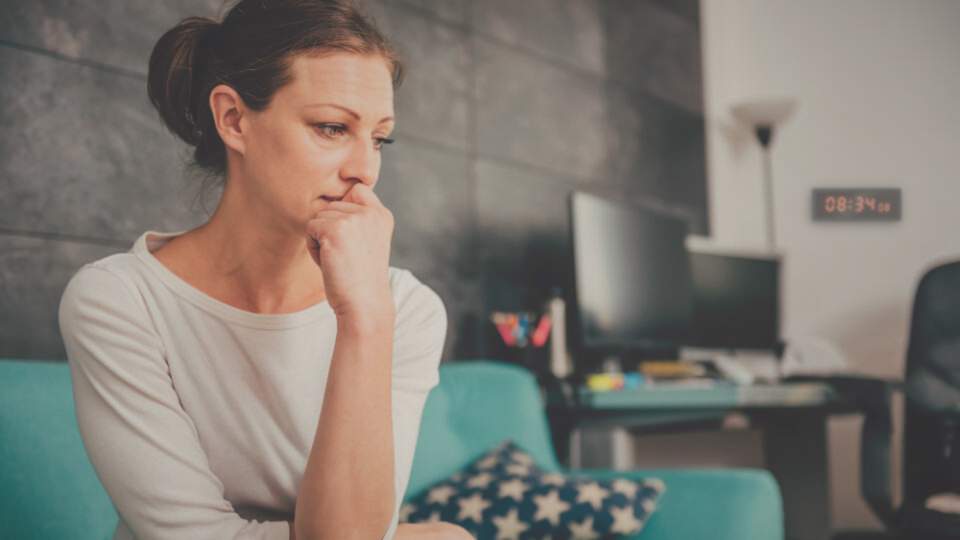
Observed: 8.34
